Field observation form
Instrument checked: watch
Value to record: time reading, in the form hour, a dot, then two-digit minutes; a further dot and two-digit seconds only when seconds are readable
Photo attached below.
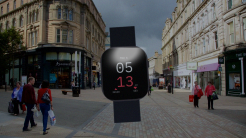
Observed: 5.13
